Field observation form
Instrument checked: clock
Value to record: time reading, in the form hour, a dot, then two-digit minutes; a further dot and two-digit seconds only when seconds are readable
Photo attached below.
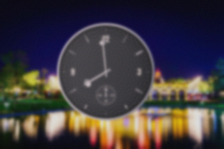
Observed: 7.59
